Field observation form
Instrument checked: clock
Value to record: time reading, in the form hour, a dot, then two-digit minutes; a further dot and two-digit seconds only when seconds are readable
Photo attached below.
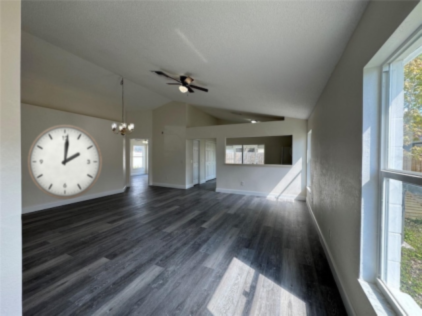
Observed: 2.01
